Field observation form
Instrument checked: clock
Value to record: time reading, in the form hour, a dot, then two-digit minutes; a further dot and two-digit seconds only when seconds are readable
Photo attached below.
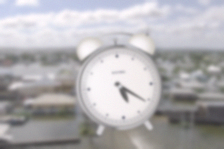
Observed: 5.21
